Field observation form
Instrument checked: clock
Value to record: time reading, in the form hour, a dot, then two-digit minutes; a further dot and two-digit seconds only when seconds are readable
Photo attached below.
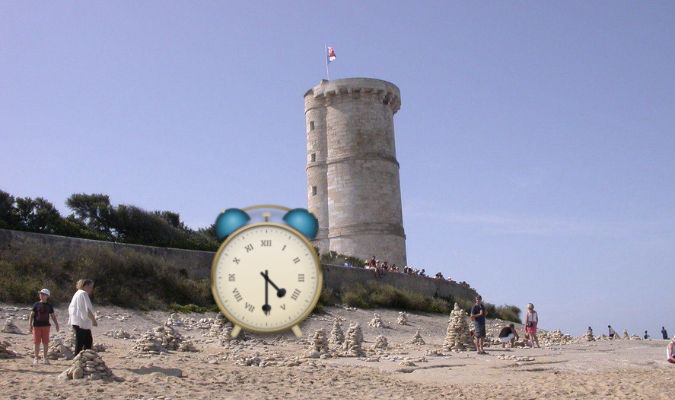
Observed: 4.30
